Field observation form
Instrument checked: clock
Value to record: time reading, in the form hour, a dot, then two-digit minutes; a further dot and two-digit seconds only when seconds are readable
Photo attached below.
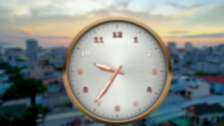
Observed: 9.36
